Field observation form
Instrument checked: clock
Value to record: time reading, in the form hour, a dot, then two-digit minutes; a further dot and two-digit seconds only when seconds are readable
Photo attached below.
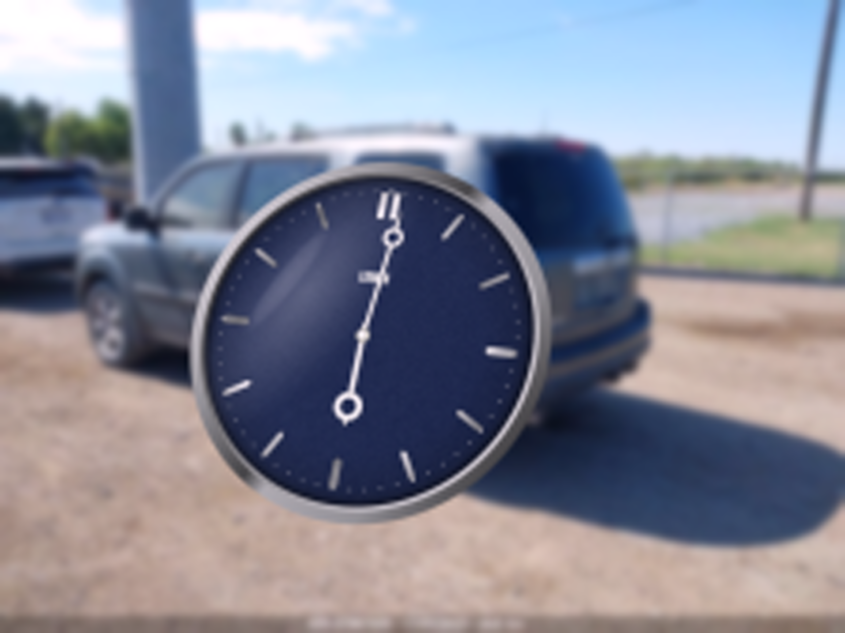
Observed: 6.01
